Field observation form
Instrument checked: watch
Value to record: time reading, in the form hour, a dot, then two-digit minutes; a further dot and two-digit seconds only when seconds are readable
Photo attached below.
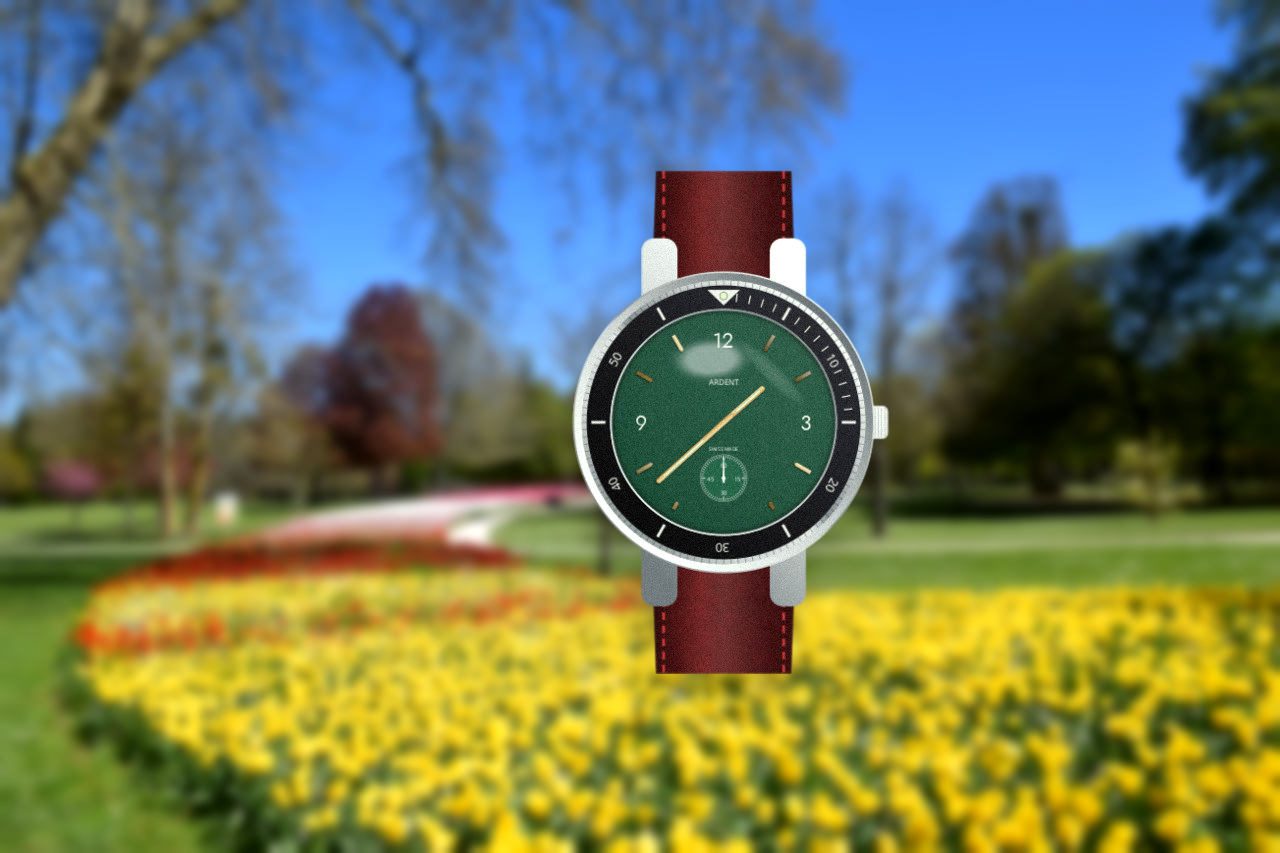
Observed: 1.38
